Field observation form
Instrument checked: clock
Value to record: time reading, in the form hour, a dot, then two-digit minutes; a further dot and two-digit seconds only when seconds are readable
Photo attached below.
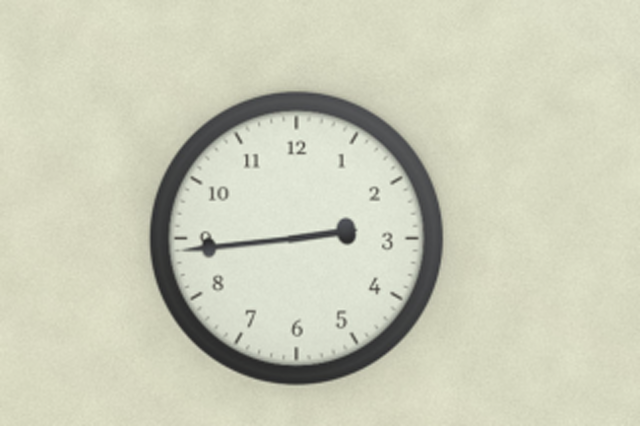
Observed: 2.44
